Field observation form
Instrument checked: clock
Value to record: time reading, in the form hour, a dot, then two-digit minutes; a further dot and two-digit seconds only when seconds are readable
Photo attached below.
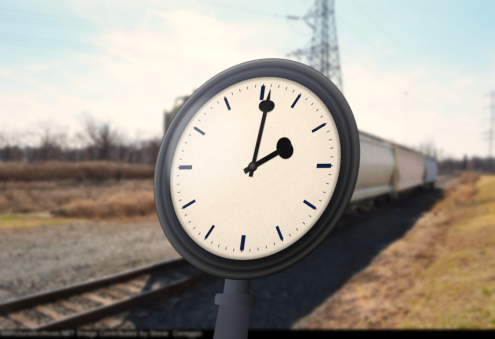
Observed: 2.01
